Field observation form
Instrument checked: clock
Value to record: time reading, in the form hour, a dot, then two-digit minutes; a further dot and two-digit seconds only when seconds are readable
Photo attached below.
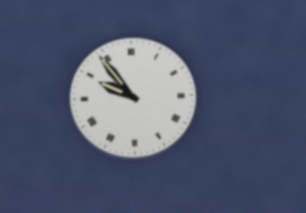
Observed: 9.54
